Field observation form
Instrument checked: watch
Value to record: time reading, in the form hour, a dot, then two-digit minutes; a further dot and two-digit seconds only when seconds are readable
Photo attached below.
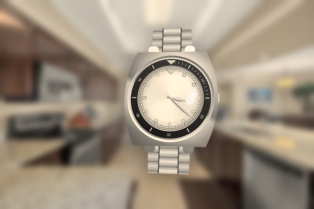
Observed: 3.22
